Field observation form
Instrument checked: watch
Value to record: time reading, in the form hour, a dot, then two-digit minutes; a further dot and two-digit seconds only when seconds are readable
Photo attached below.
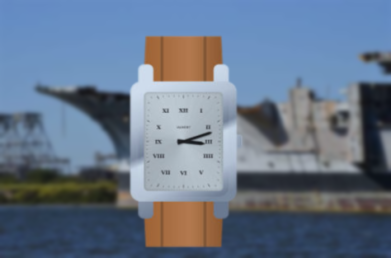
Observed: 3.12
